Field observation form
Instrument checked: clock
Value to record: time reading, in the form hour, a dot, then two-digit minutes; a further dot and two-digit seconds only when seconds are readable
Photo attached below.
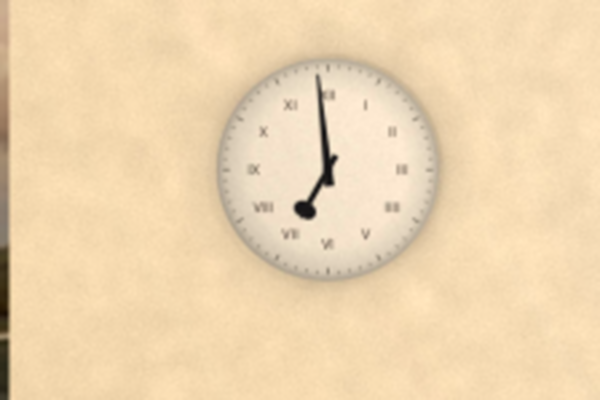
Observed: 6.59
